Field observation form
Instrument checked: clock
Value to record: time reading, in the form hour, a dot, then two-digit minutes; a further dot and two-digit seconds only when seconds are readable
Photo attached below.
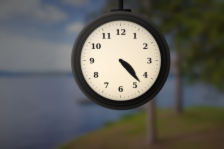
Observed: 4.23
